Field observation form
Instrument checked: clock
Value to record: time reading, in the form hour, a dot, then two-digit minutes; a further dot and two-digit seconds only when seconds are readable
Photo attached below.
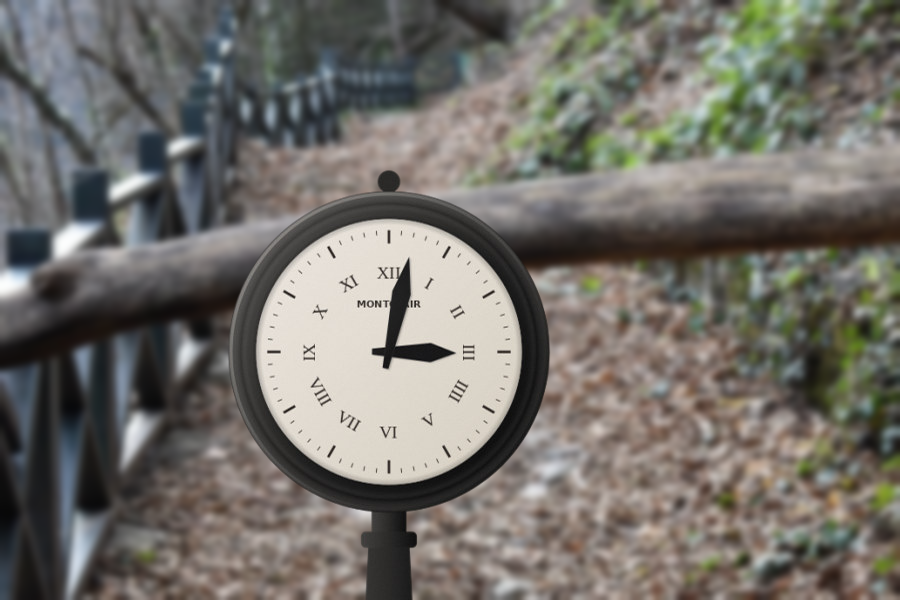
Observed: 3.02
